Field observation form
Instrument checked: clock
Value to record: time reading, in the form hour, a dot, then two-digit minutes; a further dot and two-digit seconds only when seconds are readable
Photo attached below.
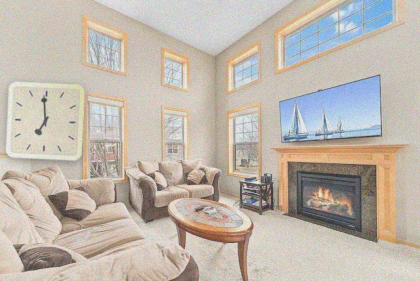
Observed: 6.59
